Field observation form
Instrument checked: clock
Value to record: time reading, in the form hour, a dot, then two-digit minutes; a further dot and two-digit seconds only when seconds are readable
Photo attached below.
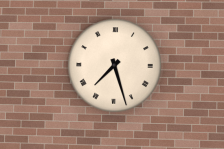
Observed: 7.27
